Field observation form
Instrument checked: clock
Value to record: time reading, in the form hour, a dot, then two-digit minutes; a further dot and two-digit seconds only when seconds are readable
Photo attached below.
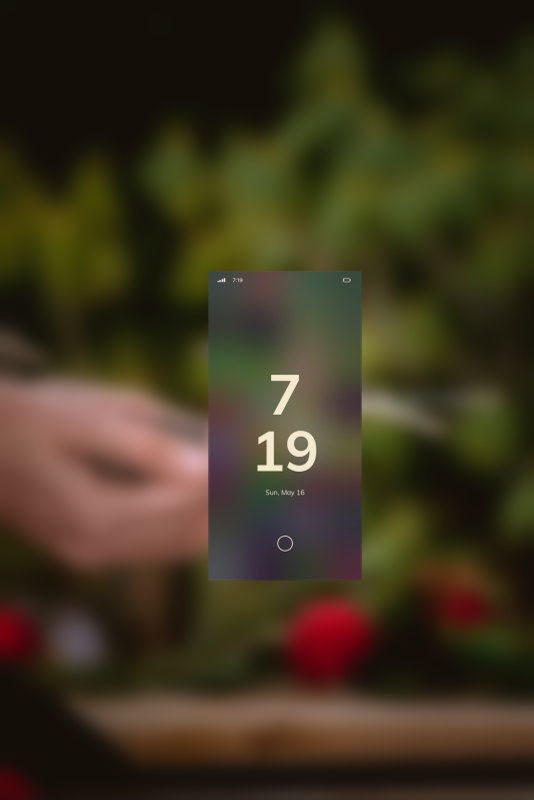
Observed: 7.19
